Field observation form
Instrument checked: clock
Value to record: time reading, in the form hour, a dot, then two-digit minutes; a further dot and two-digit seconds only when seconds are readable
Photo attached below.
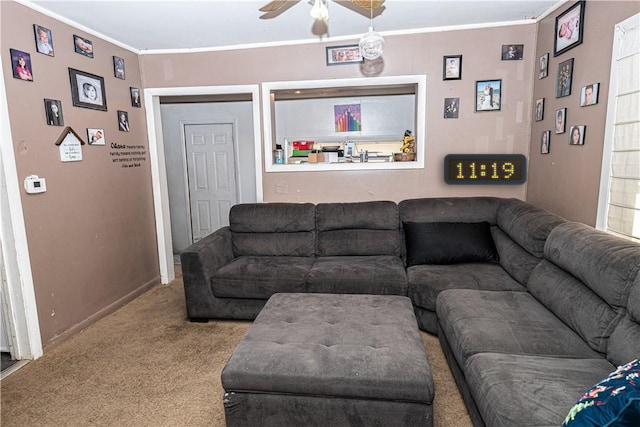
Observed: 11.19
